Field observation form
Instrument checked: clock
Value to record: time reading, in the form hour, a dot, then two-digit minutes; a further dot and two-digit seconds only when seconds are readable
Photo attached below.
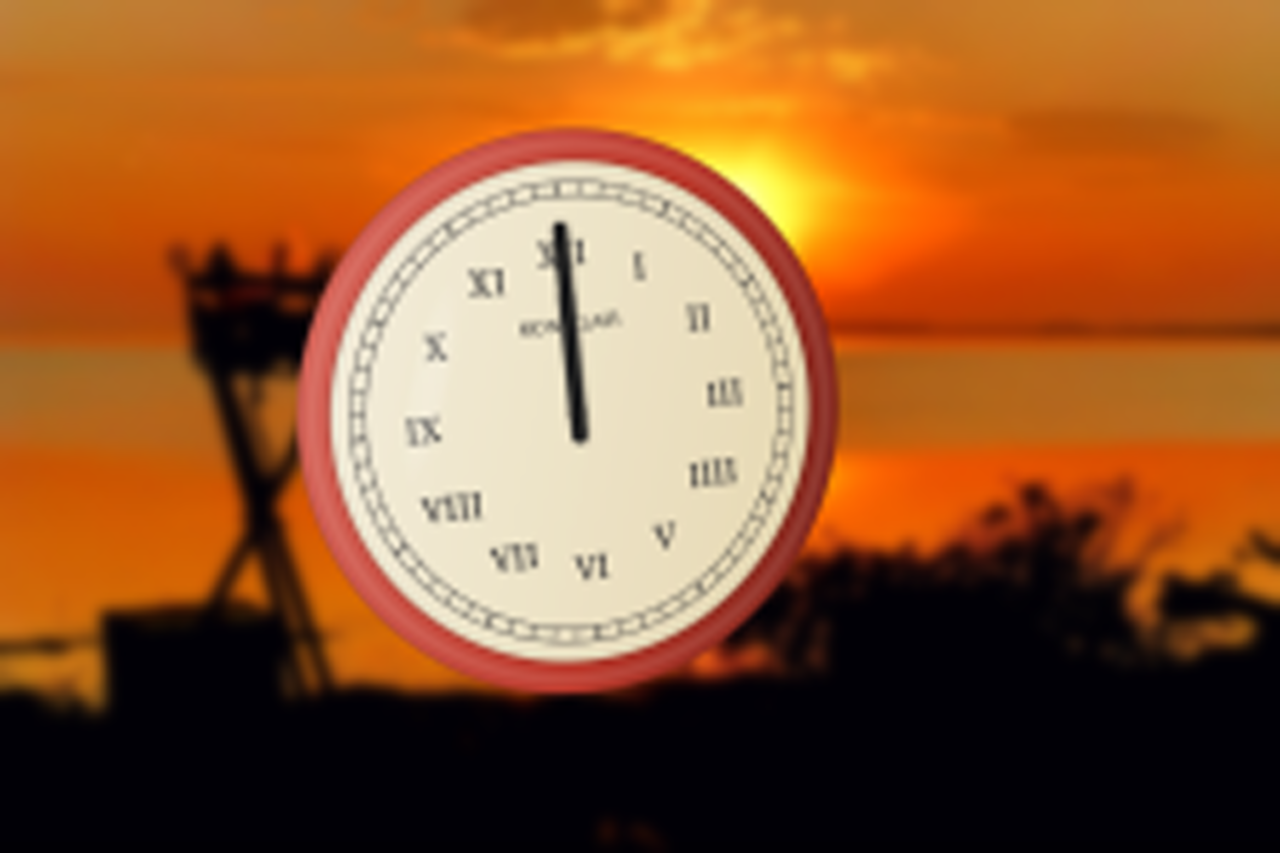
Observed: 12.00
